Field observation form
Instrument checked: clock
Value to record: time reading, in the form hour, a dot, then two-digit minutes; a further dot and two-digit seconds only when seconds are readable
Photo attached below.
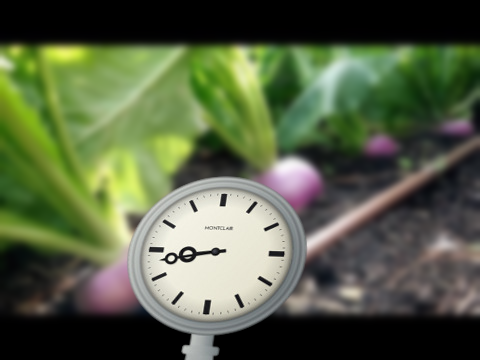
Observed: 8.43
